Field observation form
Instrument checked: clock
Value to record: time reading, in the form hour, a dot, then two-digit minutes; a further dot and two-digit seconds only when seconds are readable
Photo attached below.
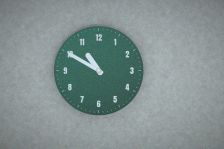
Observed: 10.50
